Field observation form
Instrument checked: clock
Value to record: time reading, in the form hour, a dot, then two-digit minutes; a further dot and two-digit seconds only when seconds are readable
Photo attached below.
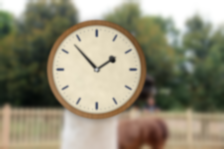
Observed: 1.53
